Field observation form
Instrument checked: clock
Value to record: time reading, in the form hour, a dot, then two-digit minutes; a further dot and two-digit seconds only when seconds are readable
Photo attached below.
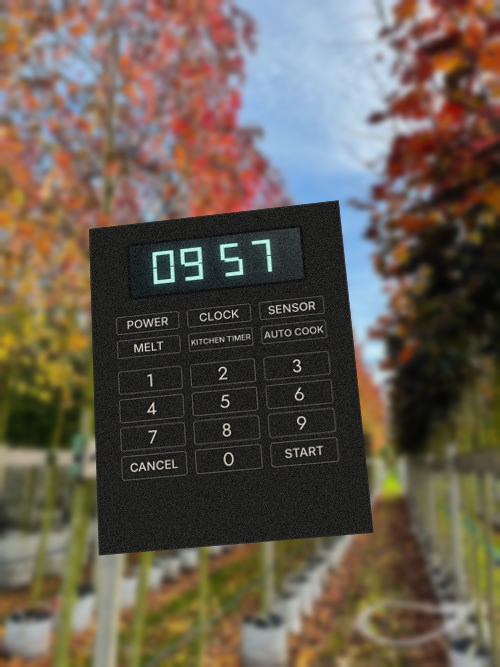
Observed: 9.57
